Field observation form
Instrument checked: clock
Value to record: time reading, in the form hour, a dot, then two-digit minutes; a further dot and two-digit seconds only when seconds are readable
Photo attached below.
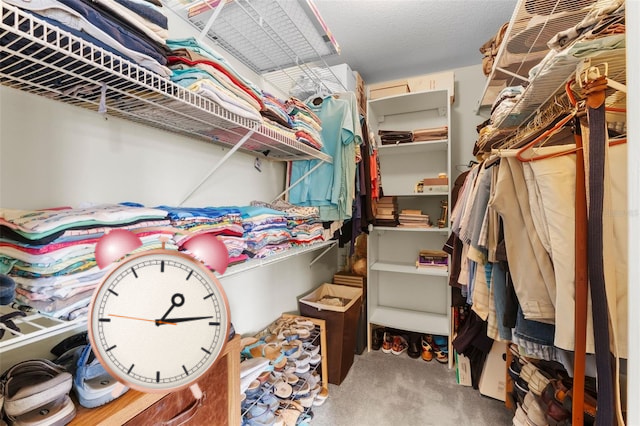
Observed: 1.13.46
